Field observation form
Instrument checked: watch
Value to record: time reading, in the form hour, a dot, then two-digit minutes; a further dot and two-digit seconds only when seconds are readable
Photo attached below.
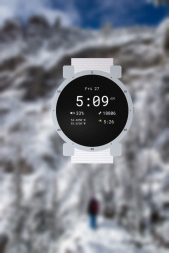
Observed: 5.09
